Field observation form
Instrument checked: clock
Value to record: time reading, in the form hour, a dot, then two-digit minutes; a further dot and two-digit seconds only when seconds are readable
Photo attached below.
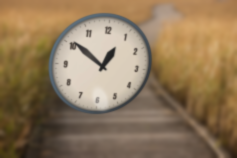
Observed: 12.51
